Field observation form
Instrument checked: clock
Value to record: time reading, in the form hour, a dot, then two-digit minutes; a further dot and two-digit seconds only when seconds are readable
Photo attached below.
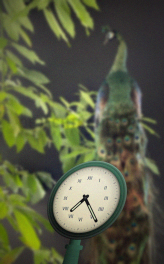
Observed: 7.24
